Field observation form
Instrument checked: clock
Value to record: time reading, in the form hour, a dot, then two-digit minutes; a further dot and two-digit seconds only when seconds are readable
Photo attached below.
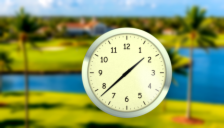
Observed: 1.38
